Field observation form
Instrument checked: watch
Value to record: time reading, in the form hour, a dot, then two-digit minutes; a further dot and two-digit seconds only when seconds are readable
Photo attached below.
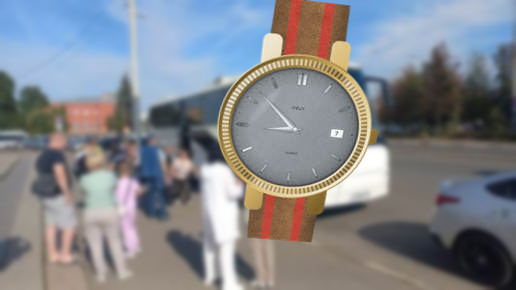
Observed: 8.52
